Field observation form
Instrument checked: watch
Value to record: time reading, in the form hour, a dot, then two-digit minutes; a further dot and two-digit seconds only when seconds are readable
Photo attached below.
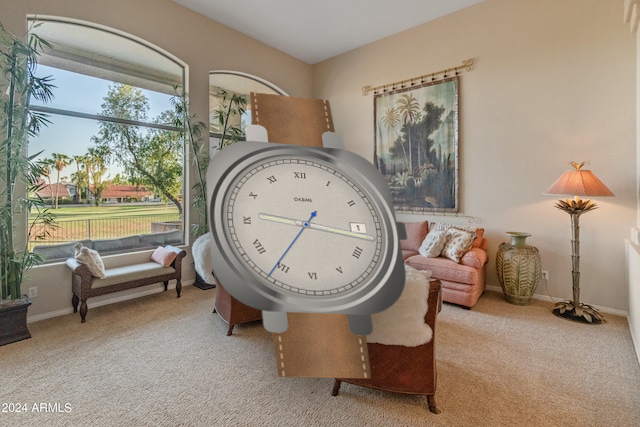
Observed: 9.16.36
